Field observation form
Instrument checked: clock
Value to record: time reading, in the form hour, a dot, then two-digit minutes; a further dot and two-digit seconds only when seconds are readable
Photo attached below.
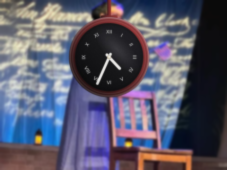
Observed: 4.34
